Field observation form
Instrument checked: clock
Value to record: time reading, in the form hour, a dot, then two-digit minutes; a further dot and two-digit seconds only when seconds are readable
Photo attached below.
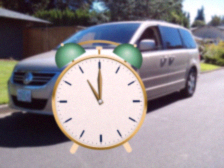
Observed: 11.00
